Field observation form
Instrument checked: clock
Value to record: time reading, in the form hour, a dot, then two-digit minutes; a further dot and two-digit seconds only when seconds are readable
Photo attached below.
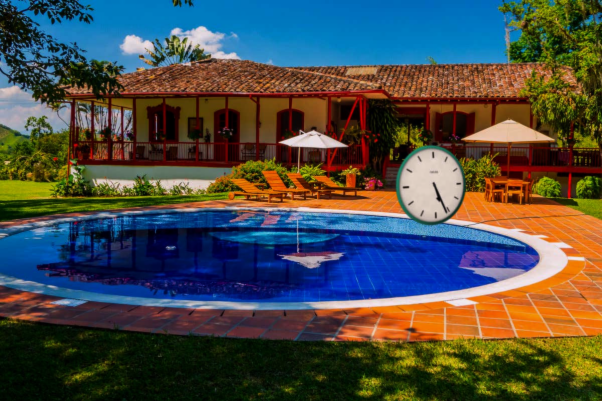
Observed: 5.26
